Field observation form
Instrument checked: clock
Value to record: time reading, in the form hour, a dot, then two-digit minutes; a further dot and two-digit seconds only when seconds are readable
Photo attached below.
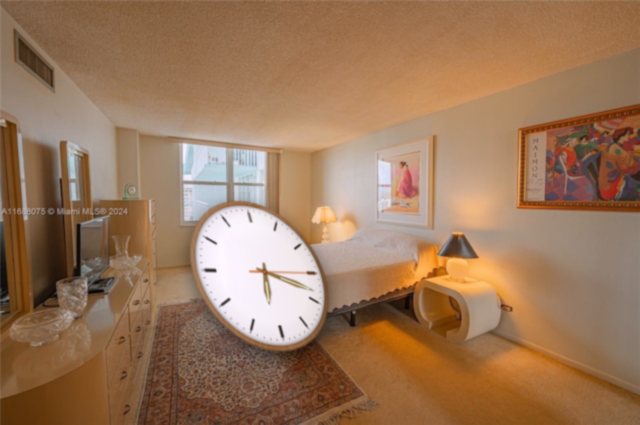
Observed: 6.18.15
